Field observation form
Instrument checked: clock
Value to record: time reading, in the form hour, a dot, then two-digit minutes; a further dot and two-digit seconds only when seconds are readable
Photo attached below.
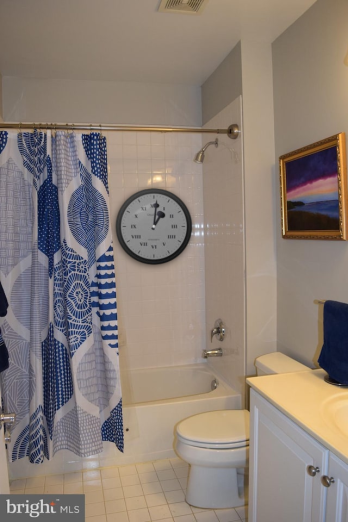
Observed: 1.01
